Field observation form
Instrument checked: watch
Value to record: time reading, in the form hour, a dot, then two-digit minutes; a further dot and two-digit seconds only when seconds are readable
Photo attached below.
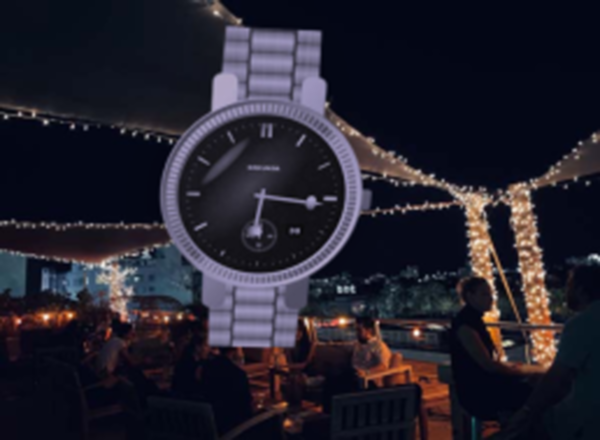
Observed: 6.16
